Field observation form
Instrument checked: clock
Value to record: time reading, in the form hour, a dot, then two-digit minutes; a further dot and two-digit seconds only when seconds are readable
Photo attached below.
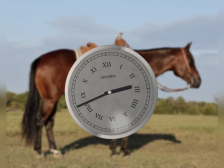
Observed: 2.42
